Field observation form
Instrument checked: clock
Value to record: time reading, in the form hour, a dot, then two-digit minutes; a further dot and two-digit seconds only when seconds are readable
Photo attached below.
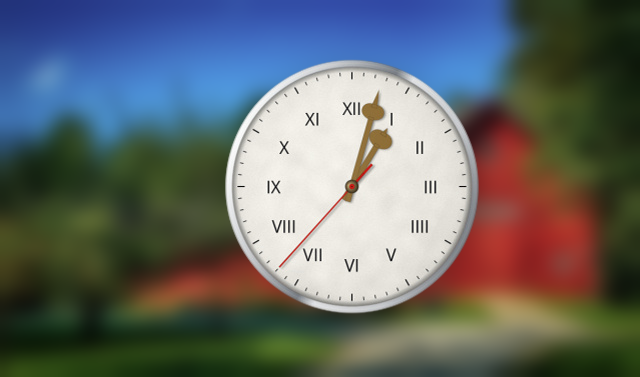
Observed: 1.02.37
